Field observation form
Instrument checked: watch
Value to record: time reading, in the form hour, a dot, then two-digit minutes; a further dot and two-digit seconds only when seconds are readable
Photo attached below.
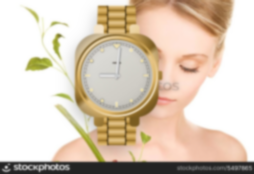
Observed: 9.01
